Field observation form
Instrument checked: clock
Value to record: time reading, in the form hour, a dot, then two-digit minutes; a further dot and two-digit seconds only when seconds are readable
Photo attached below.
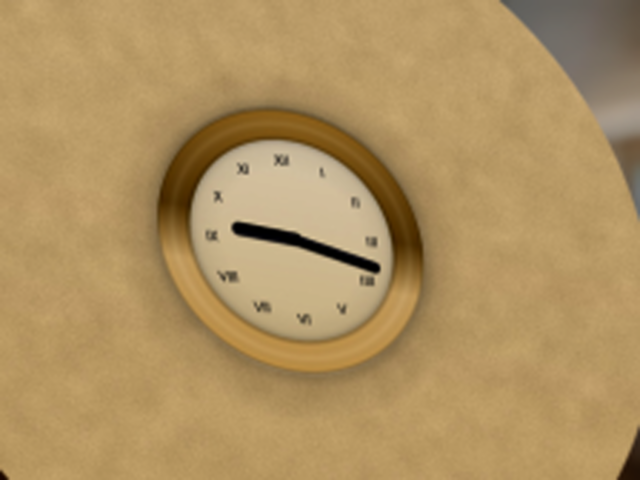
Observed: 9.18
